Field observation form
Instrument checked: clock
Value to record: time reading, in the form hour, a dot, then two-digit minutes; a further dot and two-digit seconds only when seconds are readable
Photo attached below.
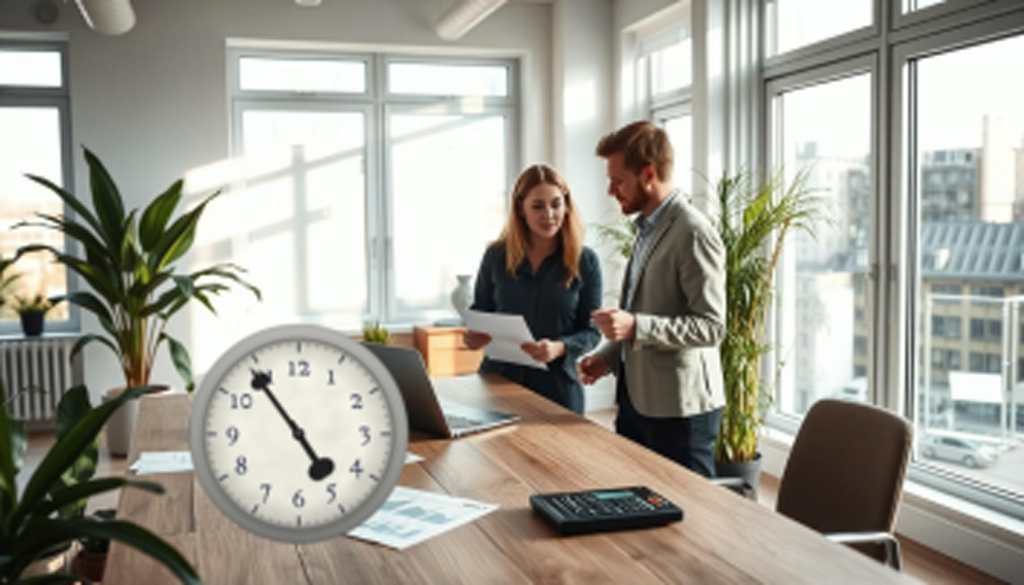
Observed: 4.54
